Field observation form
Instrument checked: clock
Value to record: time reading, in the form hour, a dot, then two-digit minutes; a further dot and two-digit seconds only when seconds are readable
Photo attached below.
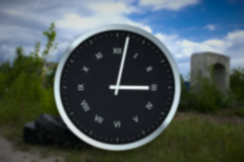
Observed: 3.02
